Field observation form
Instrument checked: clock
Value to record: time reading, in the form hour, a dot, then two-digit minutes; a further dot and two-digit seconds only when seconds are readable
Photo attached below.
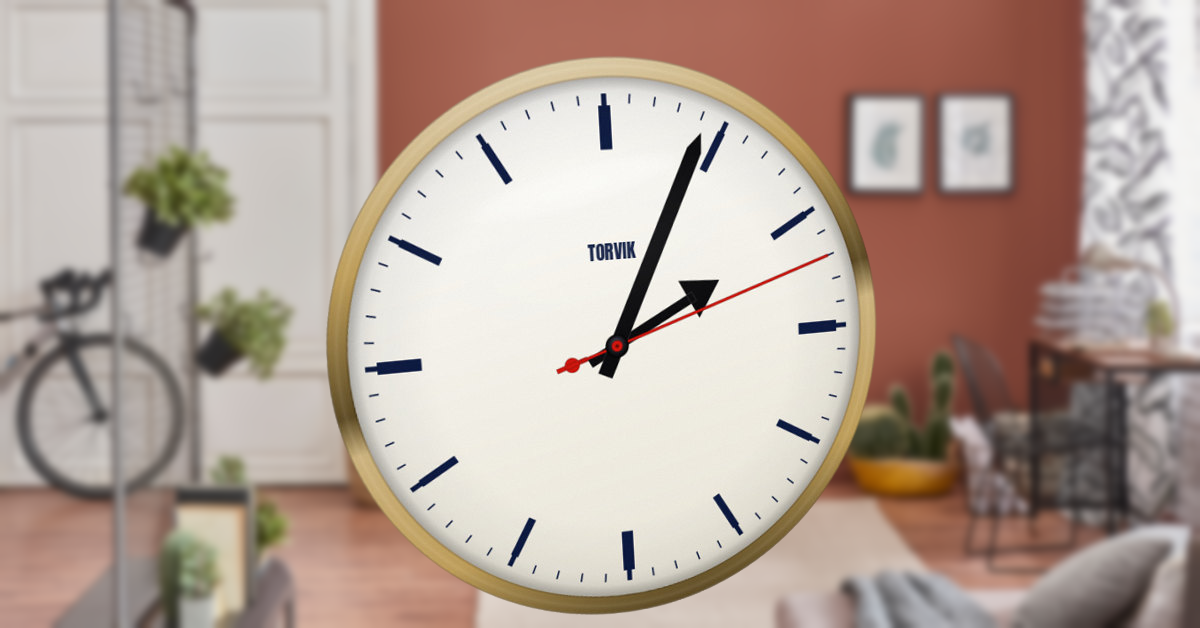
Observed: 2.04.12
